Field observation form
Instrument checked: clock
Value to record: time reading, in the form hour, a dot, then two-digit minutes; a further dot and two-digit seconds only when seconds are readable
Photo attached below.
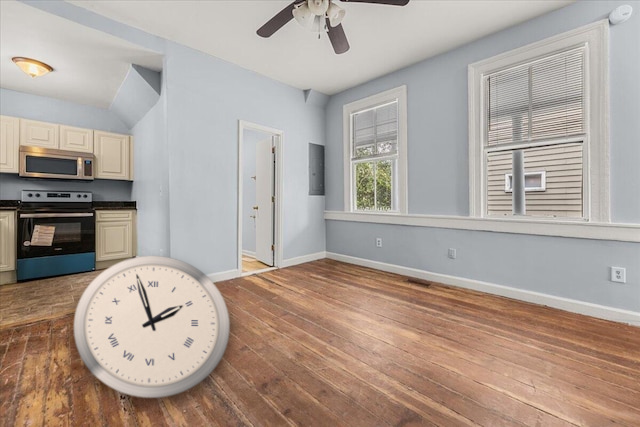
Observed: 1.57
